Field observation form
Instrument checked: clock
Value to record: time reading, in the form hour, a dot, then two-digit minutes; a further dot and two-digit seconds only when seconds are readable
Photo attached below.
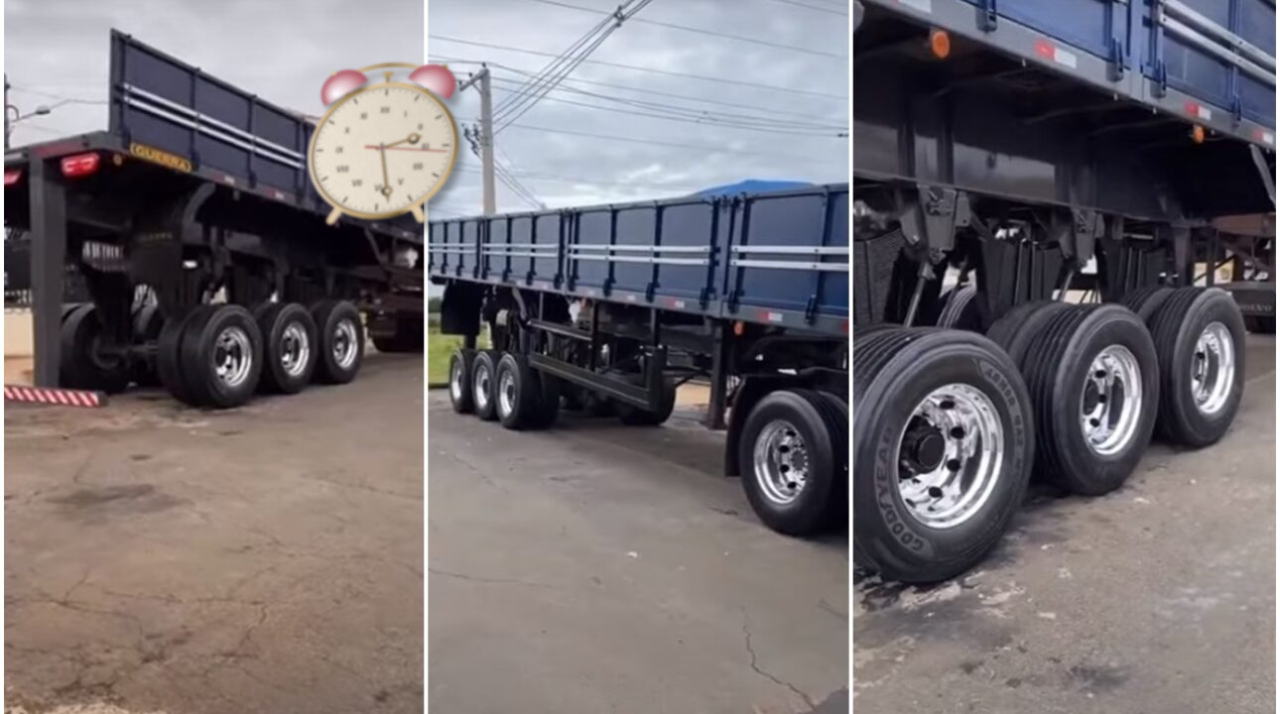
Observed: 2.28.16
